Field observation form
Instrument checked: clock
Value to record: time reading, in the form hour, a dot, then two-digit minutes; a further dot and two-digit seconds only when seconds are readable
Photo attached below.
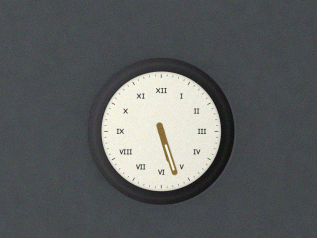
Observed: 5.27
